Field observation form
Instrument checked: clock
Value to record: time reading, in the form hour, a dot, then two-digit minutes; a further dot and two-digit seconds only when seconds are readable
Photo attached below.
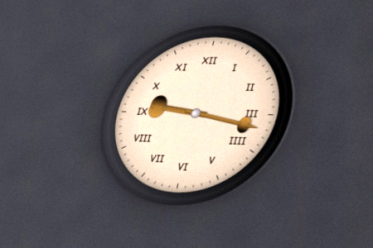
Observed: 9.17
